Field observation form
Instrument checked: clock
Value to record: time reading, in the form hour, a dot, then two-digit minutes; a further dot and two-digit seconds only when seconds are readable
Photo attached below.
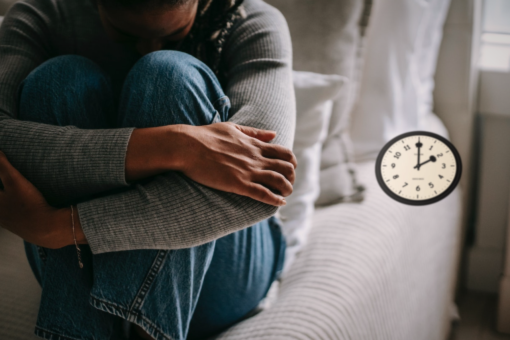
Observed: 2.00
